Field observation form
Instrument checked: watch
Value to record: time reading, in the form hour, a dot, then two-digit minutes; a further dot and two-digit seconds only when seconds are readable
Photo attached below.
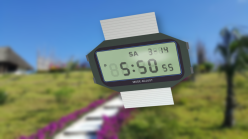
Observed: 5.50.55
